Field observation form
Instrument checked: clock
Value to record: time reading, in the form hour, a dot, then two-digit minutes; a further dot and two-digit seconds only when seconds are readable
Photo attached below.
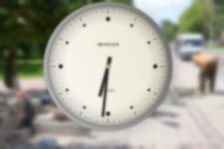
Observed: 6.31
